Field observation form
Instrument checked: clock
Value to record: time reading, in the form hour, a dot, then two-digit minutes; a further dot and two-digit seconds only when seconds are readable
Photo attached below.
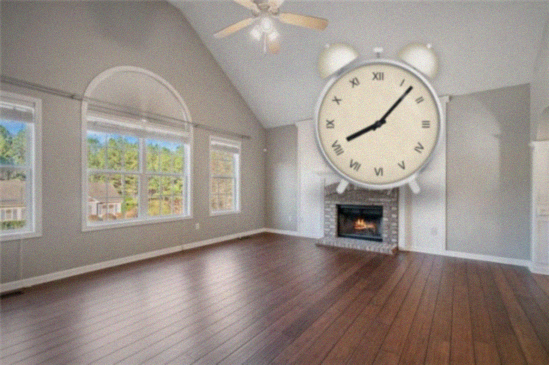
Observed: 8.07
